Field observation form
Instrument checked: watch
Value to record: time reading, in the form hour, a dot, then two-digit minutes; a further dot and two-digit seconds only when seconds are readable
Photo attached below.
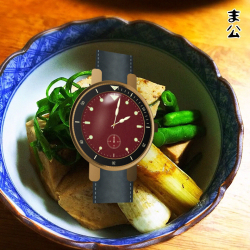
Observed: 2.02
